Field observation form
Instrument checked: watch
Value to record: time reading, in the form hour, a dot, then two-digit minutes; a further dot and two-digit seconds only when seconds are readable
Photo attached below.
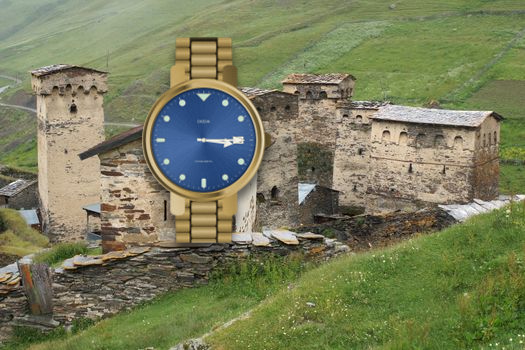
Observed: 3.15
